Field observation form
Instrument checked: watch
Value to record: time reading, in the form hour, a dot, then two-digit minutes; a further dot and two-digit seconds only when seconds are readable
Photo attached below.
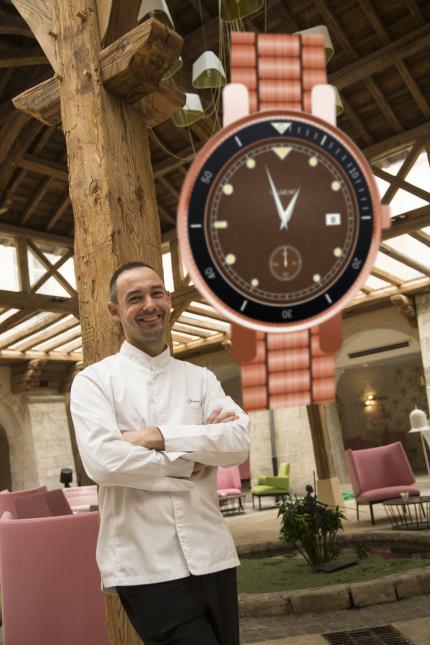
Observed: 12.57
